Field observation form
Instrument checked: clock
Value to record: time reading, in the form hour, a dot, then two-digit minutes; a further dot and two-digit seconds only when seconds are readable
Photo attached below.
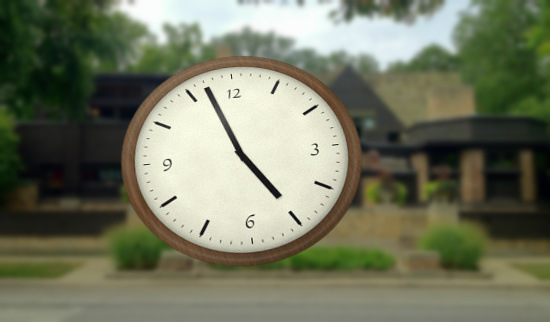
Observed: 4.57
